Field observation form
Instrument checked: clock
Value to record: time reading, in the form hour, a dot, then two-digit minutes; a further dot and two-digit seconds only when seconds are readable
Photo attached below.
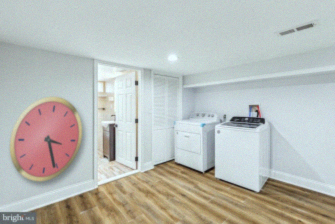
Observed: 3.26
